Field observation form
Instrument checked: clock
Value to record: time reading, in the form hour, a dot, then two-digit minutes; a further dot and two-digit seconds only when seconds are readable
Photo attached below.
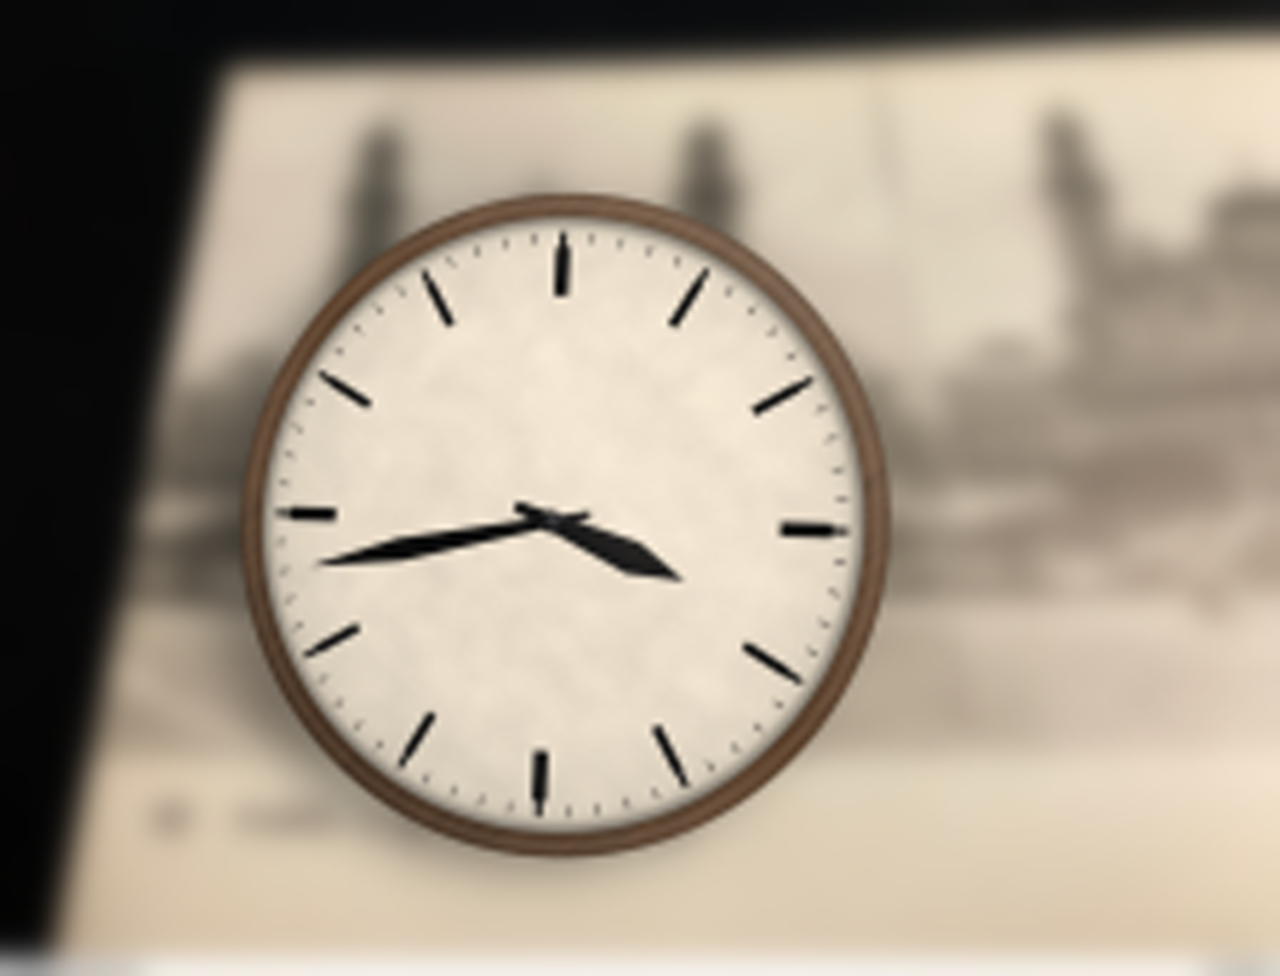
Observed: 3.43
